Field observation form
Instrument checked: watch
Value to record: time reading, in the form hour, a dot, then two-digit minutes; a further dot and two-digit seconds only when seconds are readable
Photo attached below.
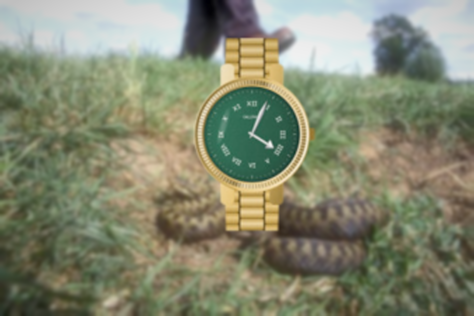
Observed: 4.04
